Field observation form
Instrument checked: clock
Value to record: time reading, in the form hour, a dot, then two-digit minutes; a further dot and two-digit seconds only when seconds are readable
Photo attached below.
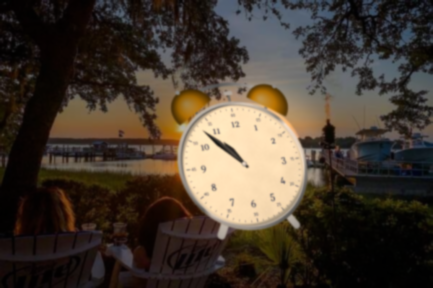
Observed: 10.53
